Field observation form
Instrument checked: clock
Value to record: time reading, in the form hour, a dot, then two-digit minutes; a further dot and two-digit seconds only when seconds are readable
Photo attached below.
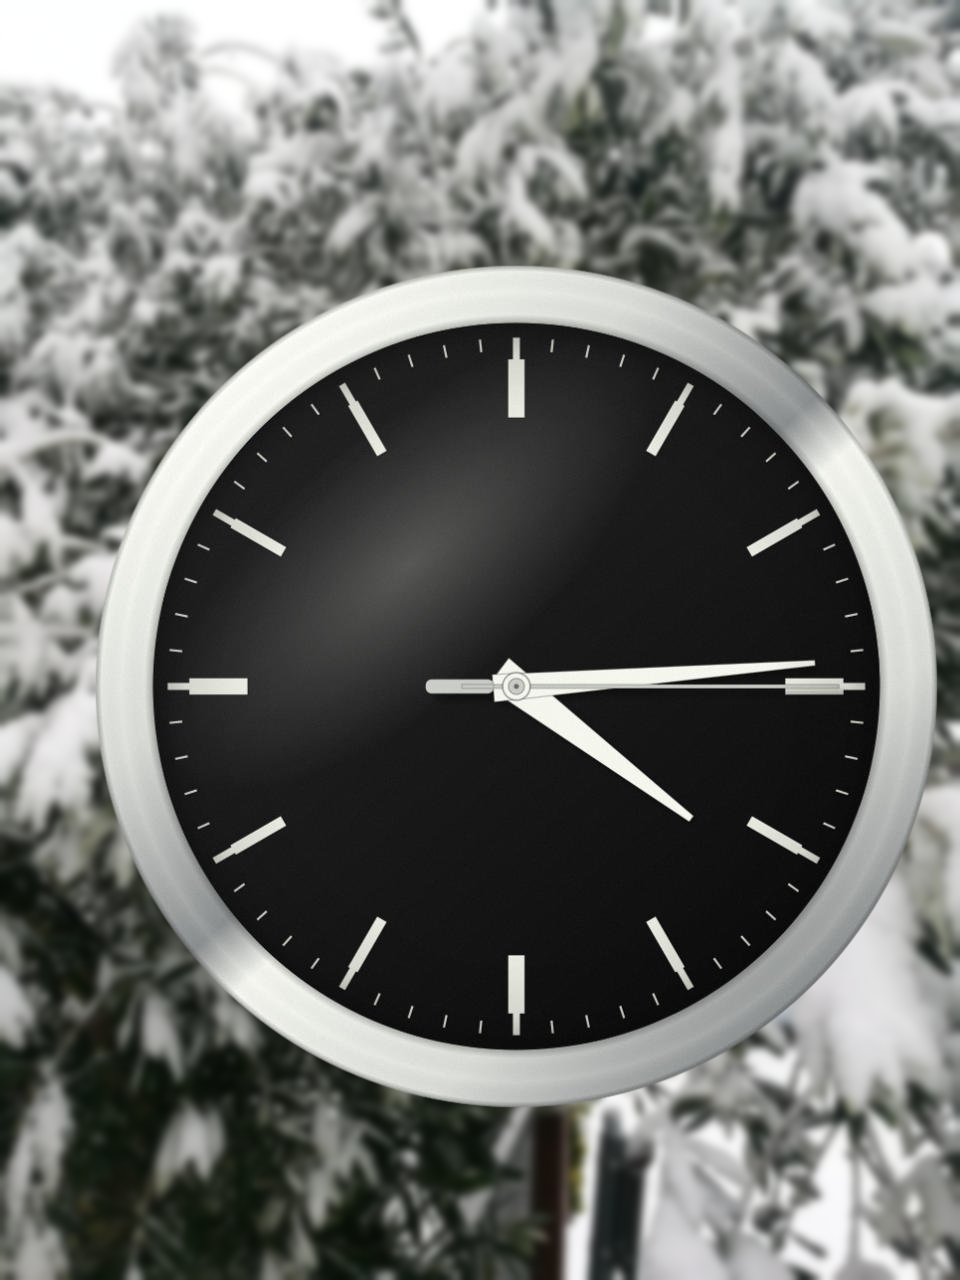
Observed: 4.14.15
